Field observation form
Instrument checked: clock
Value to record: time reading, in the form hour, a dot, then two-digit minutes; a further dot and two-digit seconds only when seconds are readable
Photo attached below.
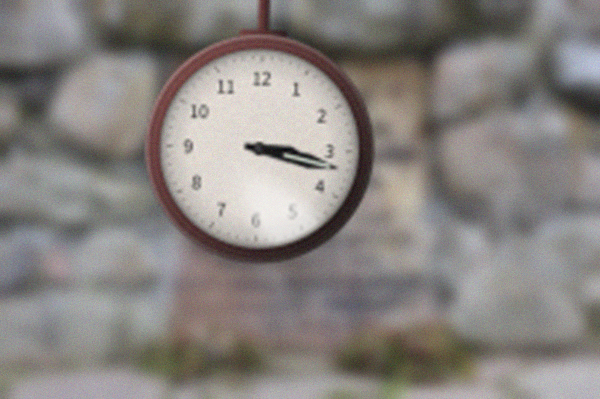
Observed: 3.17
